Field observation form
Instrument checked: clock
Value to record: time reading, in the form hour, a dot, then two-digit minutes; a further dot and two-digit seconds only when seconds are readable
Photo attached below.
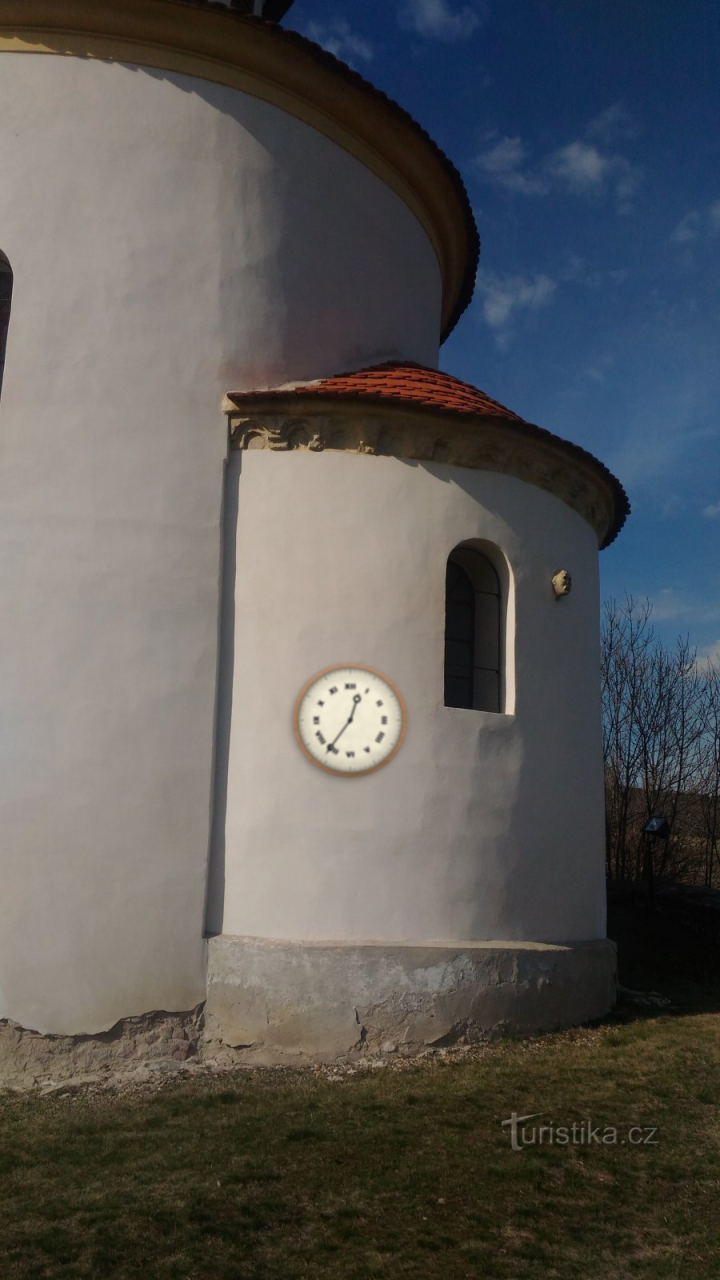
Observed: 12.36
